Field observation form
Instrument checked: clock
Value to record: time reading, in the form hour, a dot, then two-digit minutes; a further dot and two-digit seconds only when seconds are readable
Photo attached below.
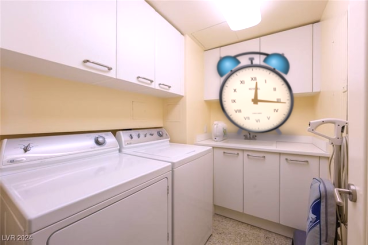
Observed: 12.16
